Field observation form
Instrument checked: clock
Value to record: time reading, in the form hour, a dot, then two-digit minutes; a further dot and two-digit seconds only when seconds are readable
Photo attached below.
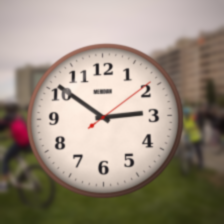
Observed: 2.51.09
